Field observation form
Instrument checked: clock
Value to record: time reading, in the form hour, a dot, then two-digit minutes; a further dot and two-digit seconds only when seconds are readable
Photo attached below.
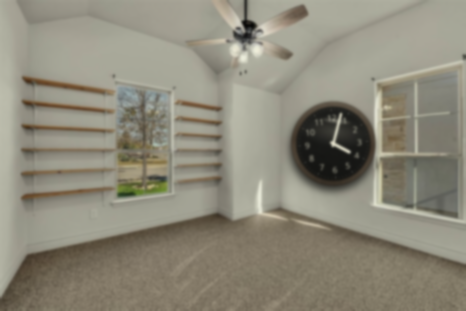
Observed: 4.03
